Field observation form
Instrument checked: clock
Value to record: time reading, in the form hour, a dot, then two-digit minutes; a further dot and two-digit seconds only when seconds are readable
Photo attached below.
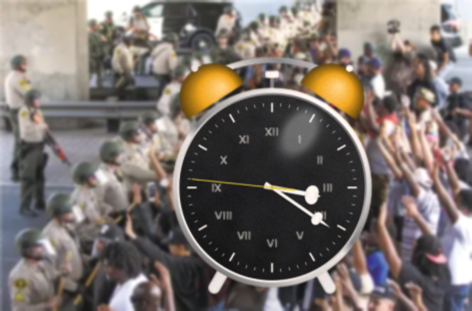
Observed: 3.20.46
